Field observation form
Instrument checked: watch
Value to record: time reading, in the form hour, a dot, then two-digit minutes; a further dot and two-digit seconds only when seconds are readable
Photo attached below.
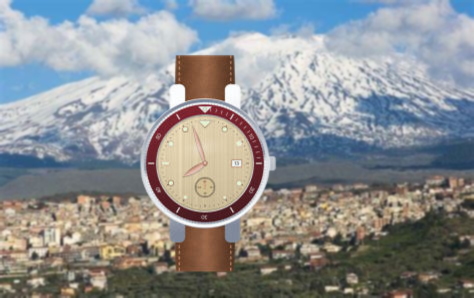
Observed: 7.57
